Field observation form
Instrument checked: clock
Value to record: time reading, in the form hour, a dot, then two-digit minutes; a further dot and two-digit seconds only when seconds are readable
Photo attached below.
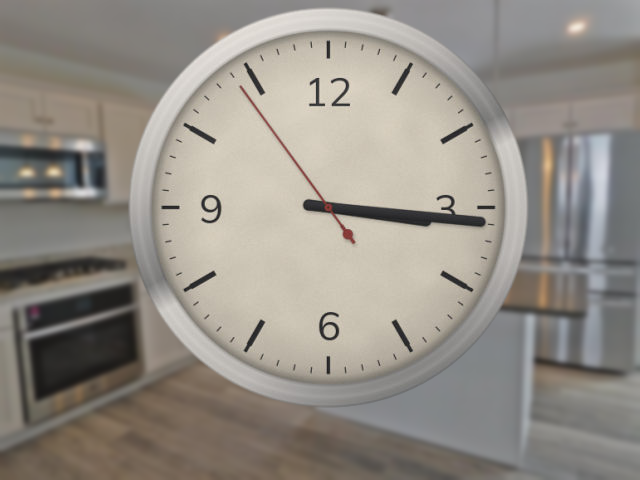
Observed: 3.15.54
